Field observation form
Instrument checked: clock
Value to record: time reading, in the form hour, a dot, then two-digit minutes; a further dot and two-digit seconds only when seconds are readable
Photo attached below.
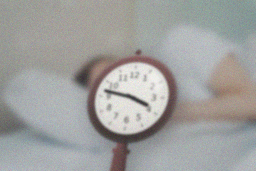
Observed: 3.47
